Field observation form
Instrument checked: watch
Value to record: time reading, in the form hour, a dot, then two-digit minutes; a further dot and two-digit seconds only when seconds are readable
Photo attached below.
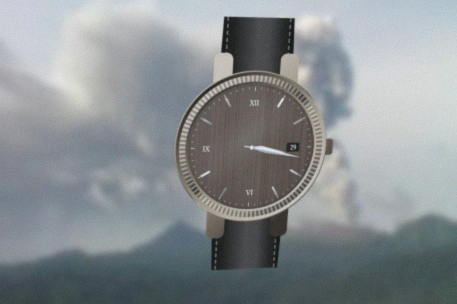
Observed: 3.17
